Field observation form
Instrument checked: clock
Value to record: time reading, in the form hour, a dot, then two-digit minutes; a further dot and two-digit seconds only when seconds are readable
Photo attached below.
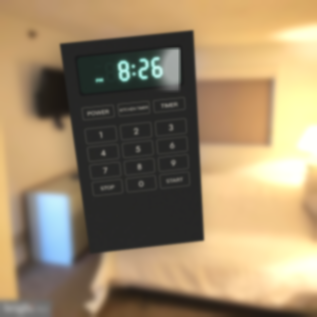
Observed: 8.26
